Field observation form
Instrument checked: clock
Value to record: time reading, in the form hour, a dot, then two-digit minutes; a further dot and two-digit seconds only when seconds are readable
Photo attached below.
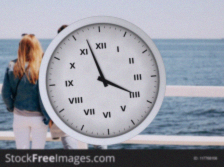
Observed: 3.57
